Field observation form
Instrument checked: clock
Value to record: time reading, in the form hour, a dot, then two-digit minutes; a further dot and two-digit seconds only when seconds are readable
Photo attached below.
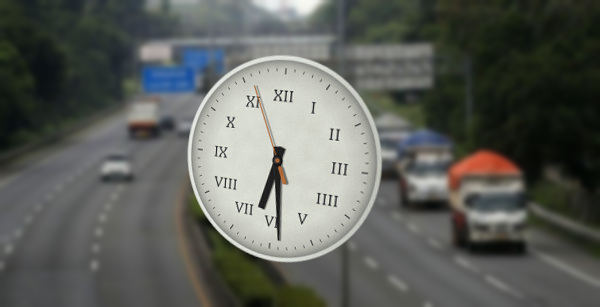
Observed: 6.28.56
